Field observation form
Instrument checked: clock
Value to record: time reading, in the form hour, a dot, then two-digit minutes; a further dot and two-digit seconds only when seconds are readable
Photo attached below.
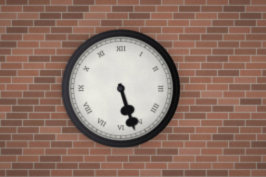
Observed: 5.27
